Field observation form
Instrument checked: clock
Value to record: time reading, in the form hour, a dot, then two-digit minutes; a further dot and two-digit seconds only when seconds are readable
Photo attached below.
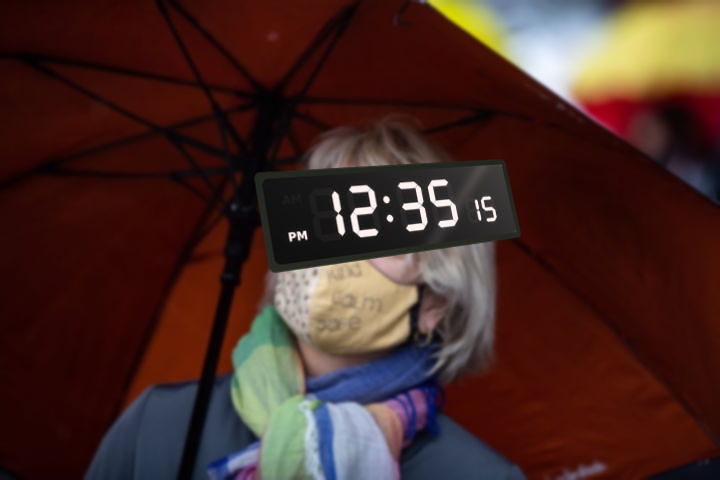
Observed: 12.35.15
